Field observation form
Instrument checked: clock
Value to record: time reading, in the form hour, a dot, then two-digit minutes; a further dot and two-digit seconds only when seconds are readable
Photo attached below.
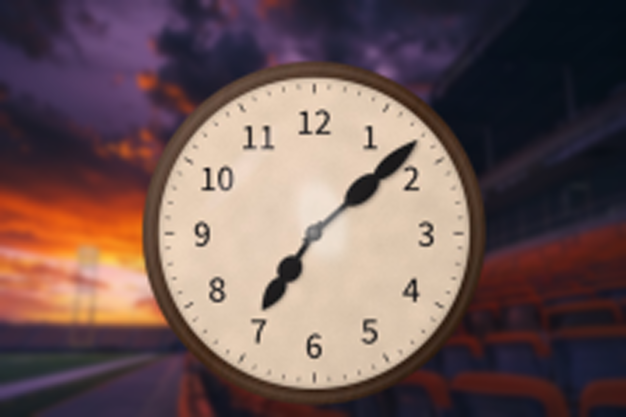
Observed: 7.08
